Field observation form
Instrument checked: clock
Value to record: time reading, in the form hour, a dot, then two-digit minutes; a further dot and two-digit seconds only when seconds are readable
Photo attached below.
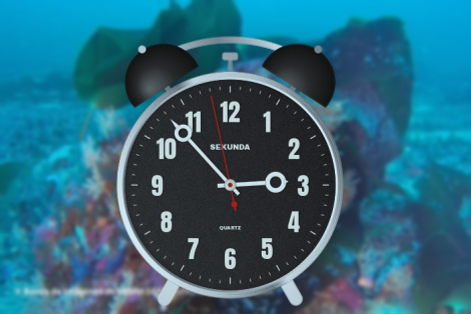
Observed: 2.52.58
